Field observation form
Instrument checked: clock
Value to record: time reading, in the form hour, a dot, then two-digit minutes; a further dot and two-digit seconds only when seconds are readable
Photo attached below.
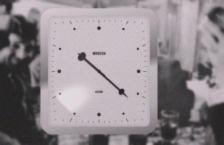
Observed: 10.22
